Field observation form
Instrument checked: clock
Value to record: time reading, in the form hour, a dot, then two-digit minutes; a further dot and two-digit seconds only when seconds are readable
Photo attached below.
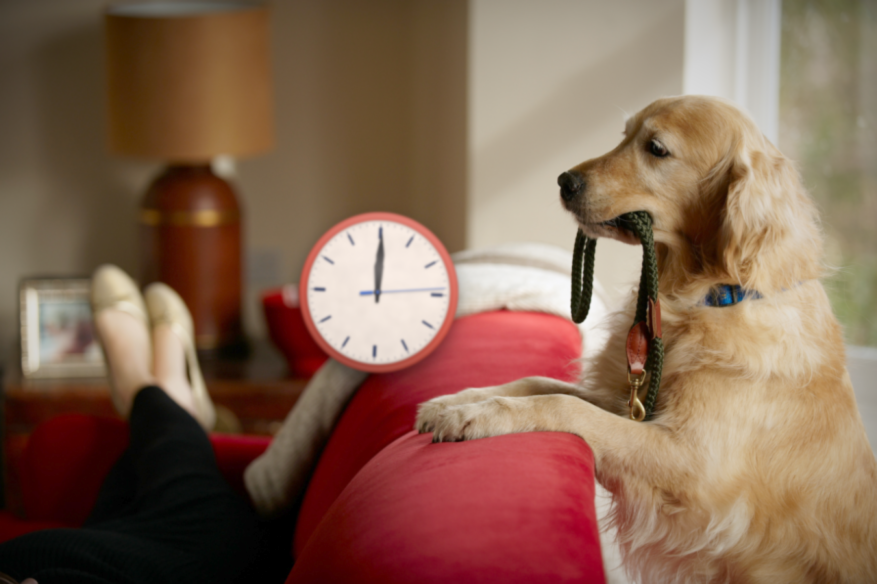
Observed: 12.00.14
